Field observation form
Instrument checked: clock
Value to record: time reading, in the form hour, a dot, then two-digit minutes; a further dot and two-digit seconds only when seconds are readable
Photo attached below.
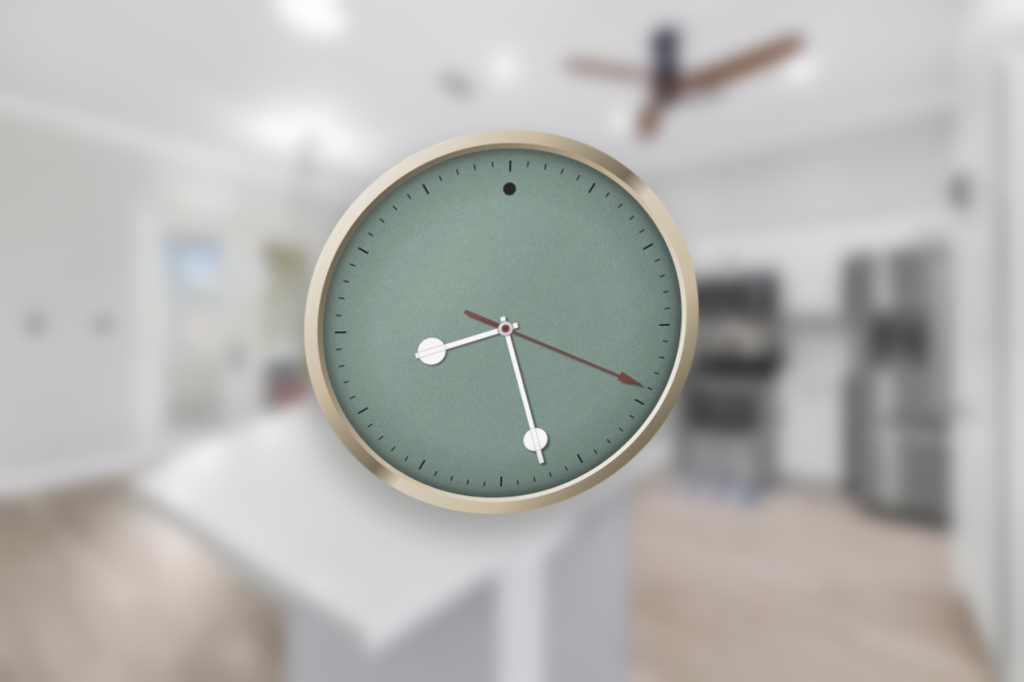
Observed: 8.27.19
